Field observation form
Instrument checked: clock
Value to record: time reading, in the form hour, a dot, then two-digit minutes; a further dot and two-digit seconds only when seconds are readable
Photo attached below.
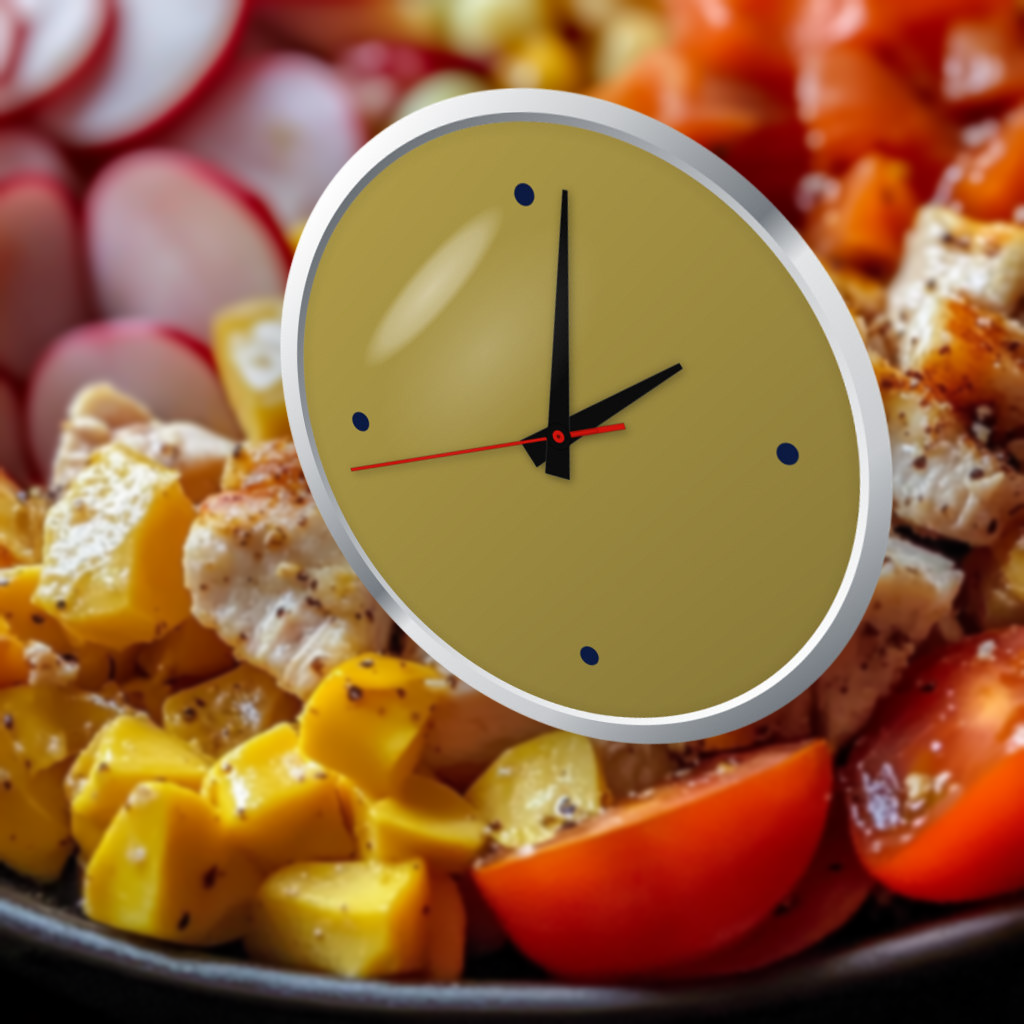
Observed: 2.01.43
